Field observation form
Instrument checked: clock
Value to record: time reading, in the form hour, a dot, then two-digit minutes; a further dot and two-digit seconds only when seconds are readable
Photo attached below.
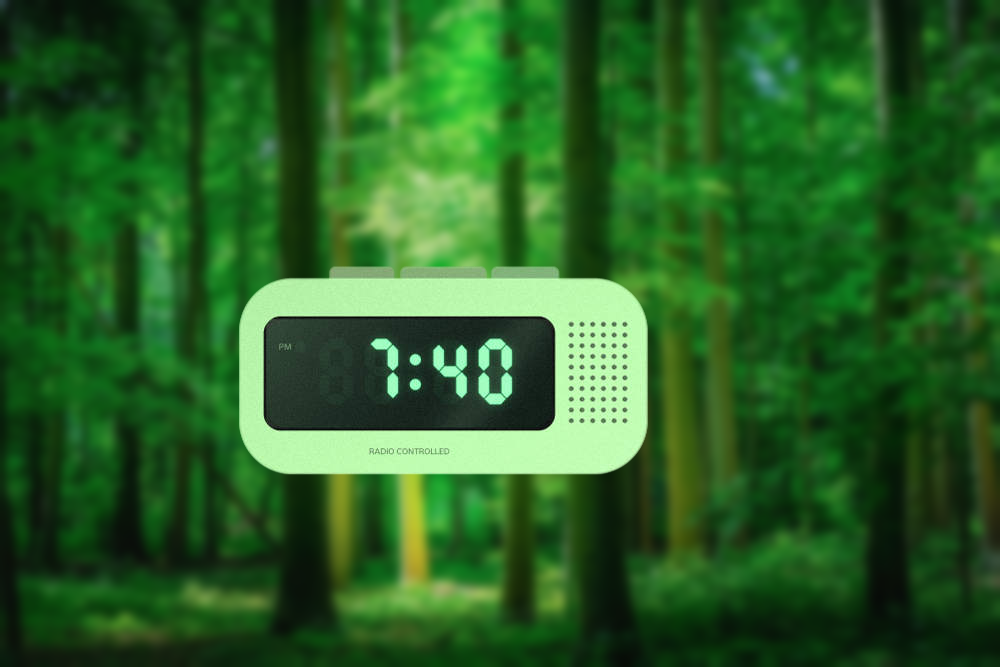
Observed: 7.40
